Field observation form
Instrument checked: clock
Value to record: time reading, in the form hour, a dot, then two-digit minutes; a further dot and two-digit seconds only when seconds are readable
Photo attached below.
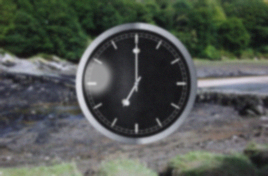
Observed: 7.00
